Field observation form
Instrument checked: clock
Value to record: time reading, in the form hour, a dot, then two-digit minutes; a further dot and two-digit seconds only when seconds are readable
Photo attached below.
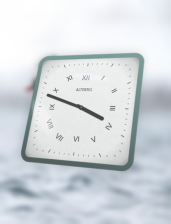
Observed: 3.48
